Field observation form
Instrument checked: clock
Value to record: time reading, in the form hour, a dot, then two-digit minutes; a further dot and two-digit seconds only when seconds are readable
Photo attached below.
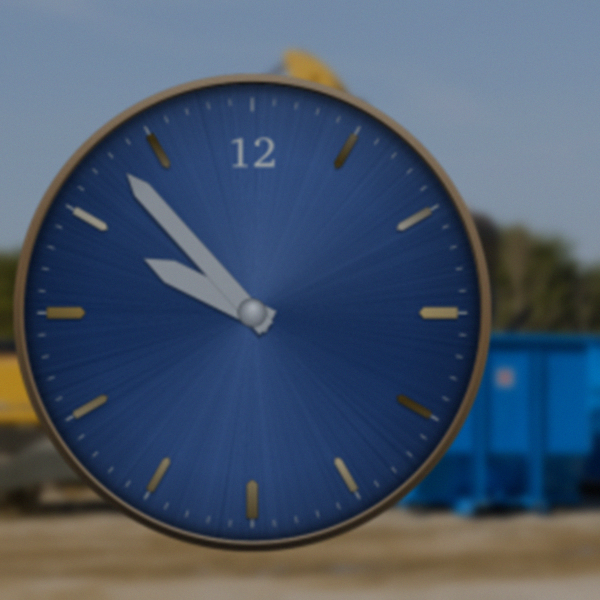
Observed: 9.53
